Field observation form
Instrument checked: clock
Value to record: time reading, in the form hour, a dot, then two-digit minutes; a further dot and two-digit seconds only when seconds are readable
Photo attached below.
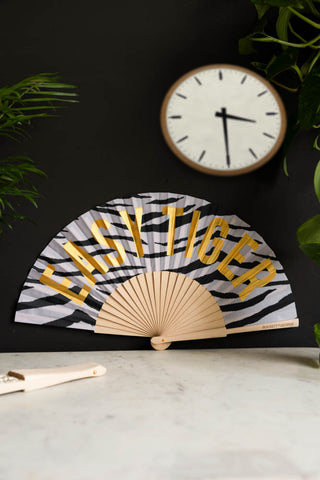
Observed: 3.30
